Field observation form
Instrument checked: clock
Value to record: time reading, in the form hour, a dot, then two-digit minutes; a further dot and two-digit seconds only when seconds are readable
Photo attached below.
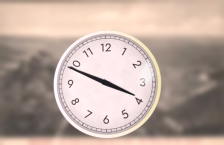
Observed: 3.49
